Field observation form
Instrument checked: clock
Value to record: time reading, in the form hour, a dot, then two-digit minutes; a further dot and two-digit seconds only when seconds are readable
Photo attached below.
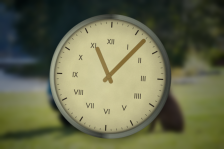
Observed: 11.07
